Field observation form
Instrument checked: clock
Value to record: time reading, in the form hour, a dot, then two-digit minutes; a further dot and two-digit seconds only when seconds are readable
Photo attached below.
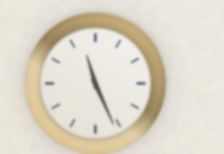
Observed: 11.26
